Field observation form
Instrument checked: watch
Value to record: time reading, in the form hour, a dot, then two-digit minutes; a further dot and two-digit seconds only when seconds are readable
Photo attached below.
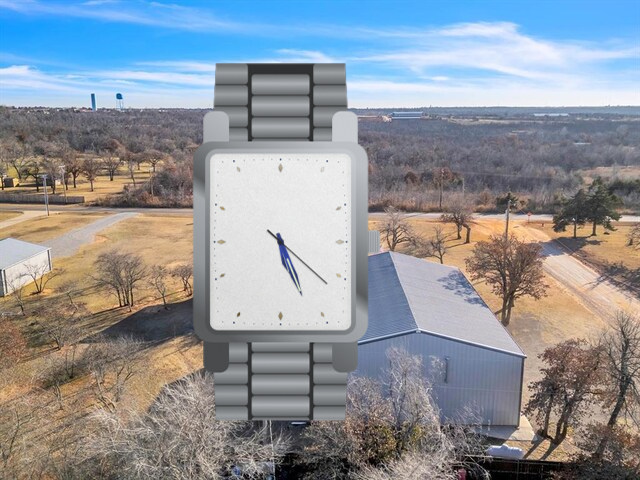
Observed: 5.26.22
